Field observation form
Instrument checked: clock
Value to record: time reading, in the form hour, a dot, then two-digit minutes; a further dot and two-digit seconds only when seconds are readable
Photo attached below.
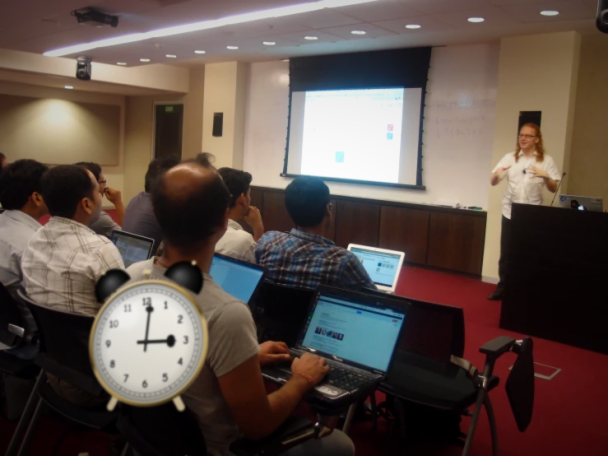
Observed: 3.01
